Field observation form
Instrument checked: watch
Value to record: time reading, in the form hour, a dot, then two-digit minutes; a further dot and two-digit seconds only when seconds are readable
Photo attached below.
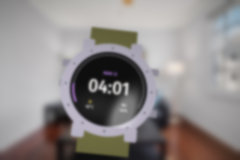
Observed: 4.01
